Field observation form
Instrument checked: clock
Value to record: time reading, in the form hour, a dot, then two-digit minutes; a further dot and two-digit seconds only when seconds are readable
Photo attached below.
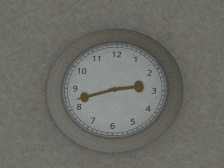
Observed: 2.42
